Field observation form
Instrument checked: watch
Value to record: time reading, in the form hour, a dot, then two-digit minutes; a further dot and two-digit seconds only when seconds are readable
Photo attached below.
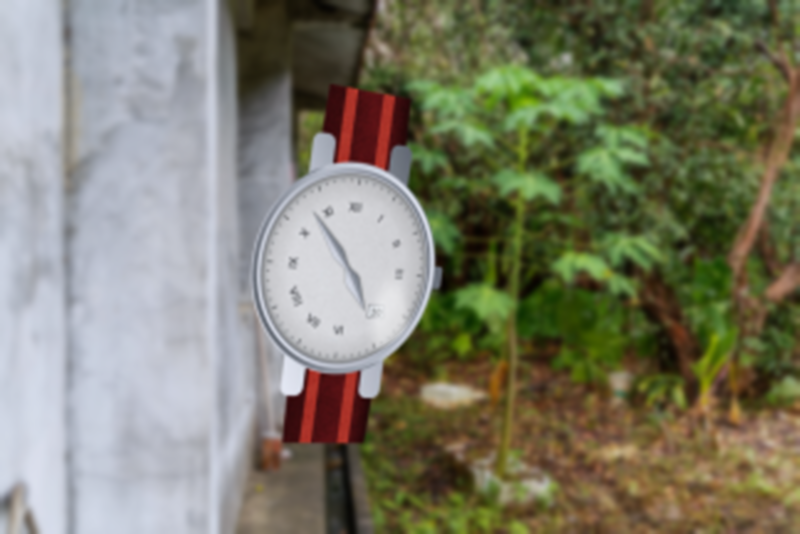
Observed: 4.53
